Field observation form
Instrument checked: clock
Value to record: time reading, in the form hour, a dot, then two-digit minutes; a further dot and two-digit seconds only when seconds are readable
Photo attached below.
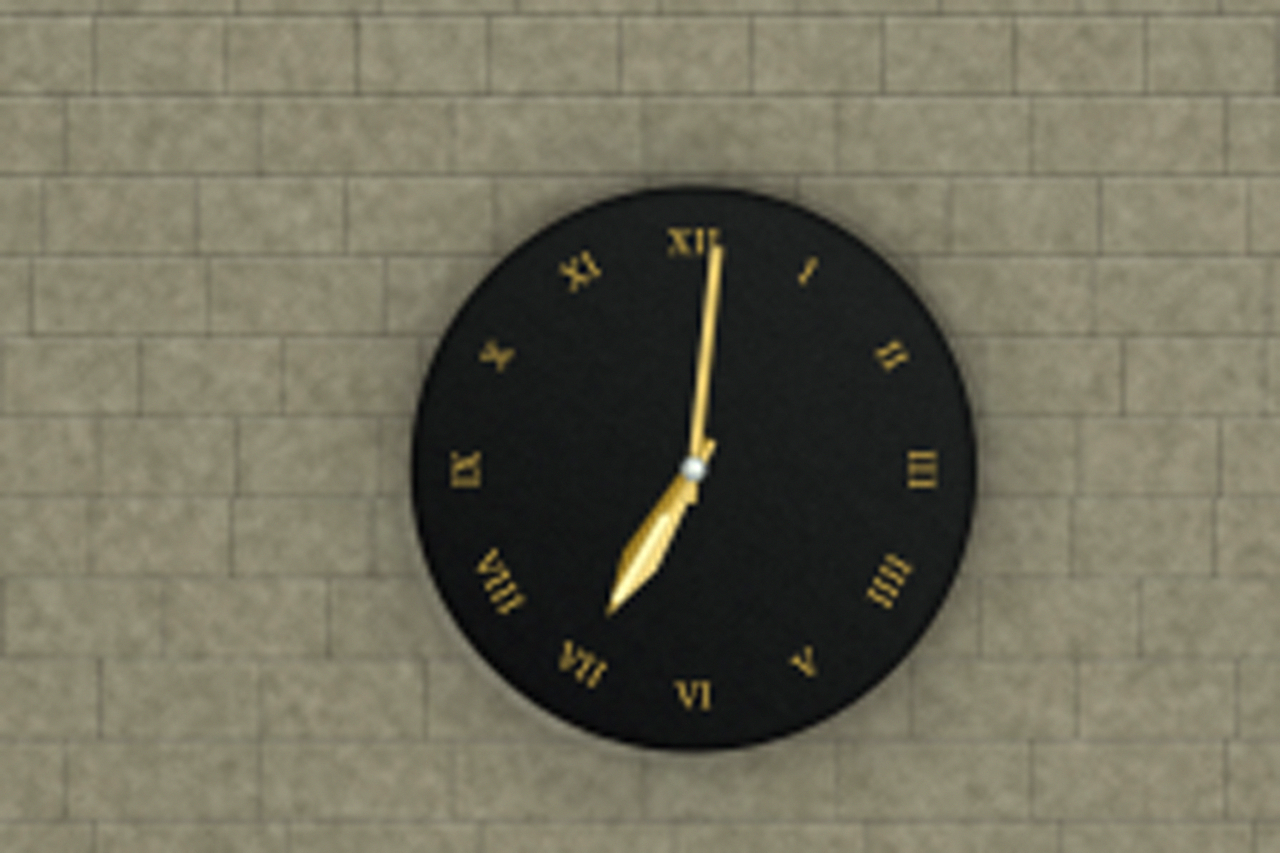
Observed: 7.01
